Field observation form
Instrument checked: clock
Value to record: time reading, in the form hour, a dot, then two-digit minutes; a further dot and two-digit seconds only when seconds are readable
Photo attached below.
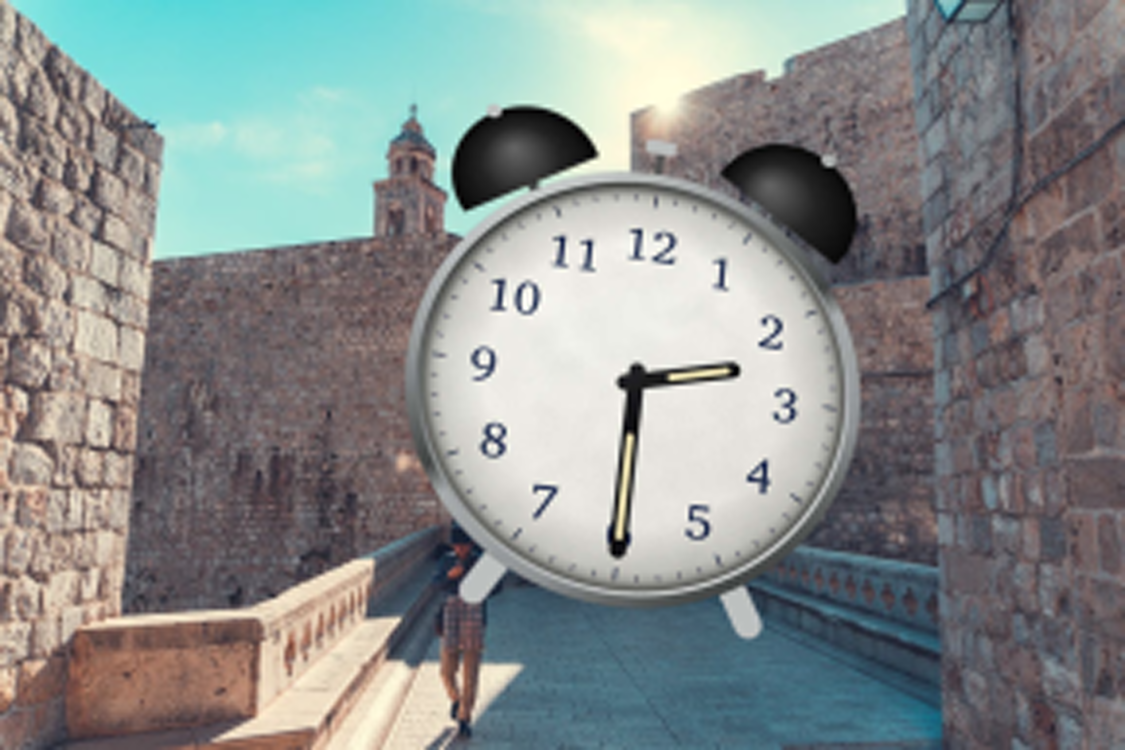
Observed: 2.30
